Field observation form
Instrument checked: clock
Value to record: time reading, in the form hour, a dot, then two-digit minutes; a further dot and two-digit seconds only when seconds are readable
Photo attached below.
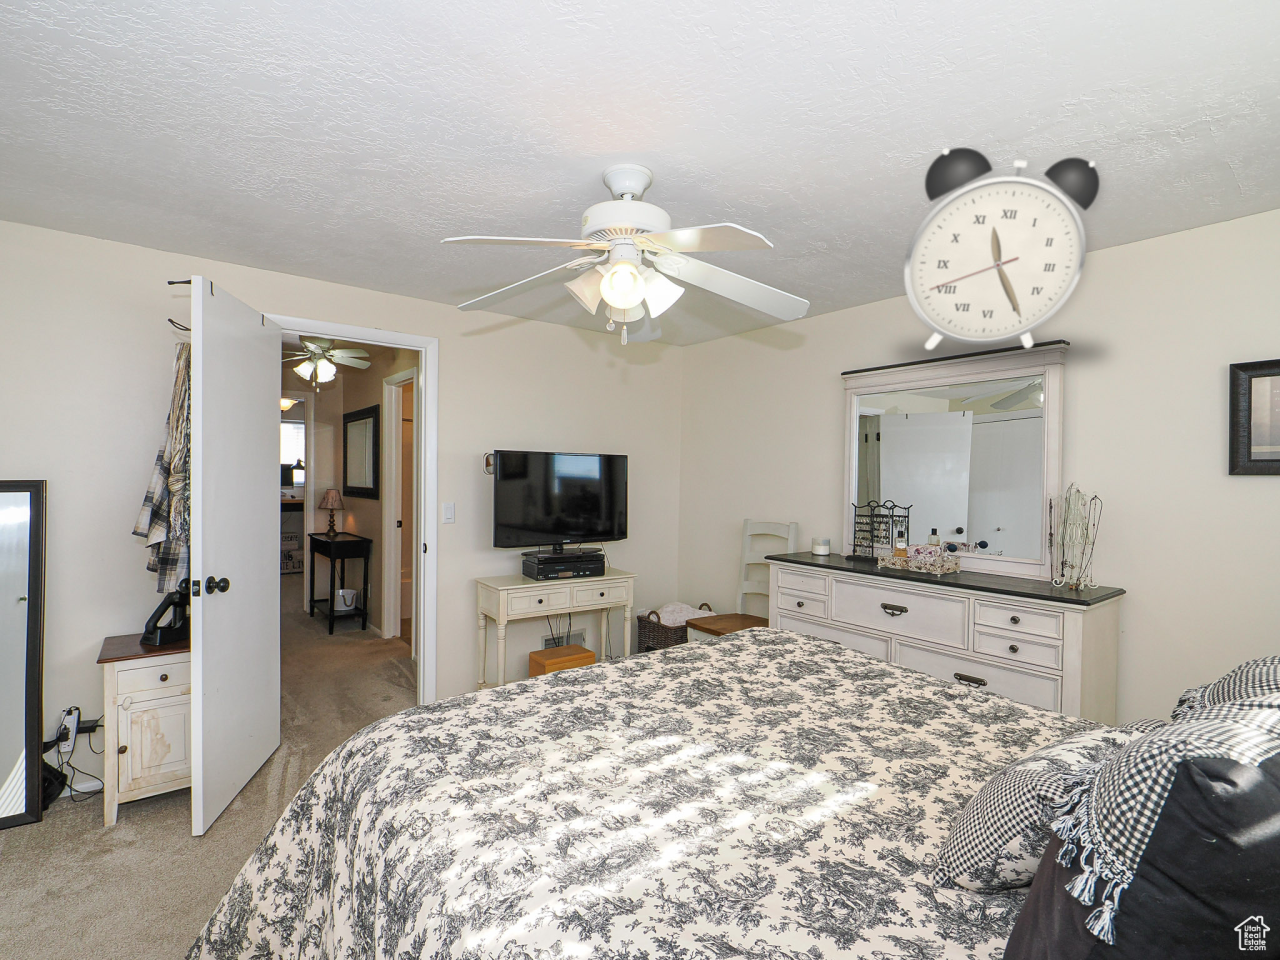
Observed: 11.24.41
